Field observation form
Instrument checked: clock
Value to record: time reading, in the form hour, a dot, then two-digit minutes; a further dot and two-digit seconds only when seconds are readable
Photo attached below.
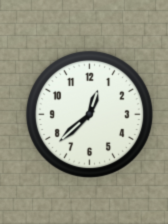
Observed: 12.38
